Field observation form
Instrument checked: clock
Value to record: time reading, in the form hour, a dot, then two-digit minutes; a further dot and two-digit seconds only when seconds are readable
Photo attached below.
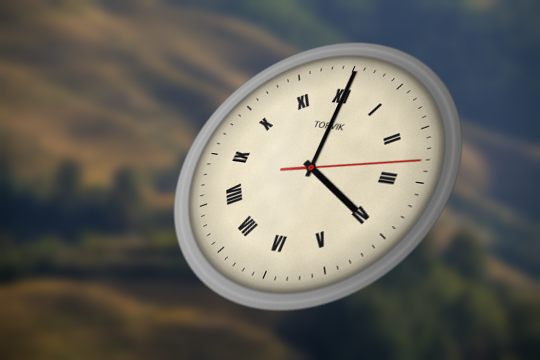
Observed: 4.00.13
